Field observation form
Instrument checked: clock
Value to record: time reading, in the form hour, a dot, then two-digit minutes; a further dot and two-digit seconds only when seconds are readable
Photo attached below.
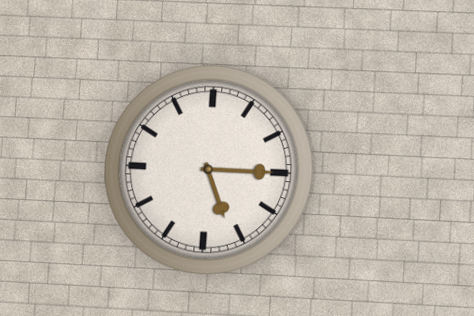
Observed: 5.15
